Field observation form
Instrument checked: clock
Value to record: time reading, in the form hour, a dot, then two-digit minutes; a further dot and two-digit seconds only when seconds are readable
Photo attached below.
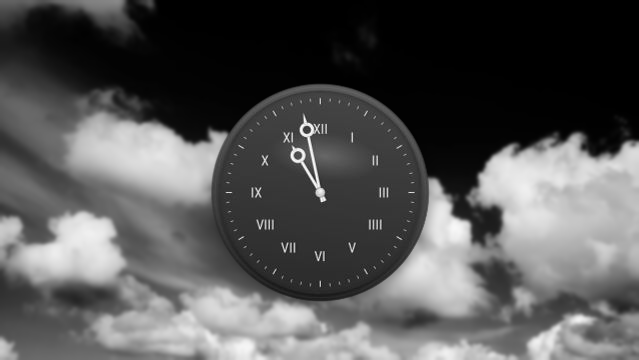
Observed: 10.58
